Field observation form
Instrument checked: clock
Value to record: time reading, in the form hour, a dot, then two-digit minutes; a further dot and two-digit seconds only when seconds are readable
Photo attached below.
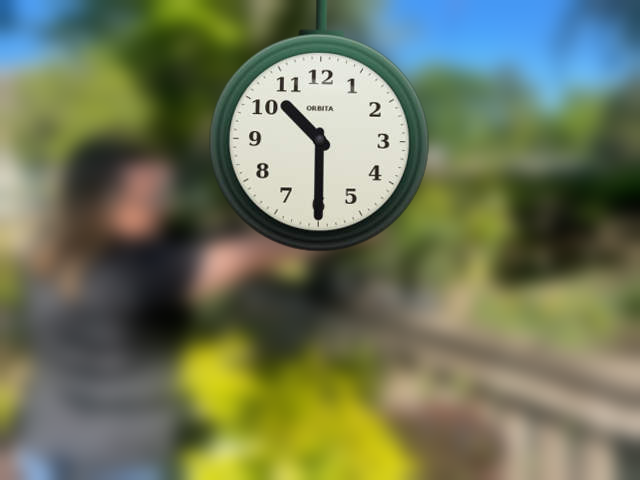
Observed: 10.30
